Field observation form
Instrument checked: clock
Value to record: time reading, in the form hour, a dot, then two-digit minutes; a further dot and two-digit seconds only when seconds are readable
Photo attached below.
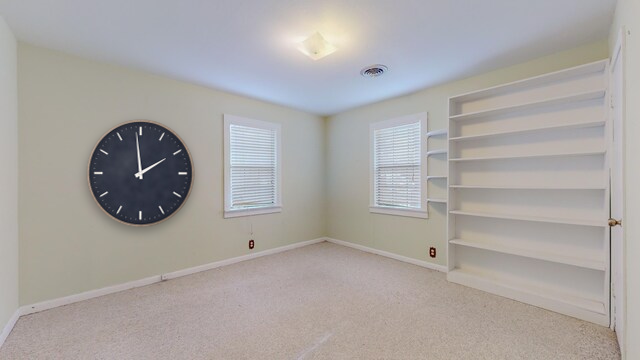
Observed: 1.59
